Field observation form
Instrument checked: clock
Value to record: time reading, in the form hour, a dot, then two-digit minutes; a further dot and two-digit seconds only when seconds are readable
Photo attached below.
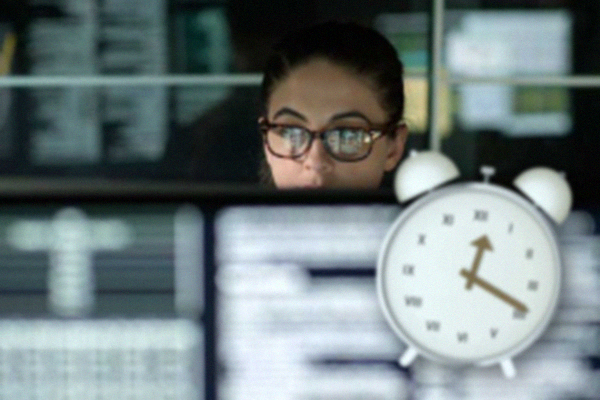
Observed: 12.19
